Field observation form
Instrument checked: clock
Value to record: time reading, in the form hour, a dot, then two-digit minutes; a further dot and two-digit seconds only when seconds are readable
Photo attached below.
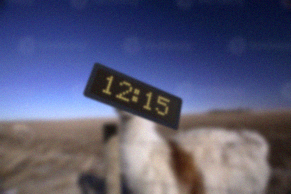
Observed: 12.15
